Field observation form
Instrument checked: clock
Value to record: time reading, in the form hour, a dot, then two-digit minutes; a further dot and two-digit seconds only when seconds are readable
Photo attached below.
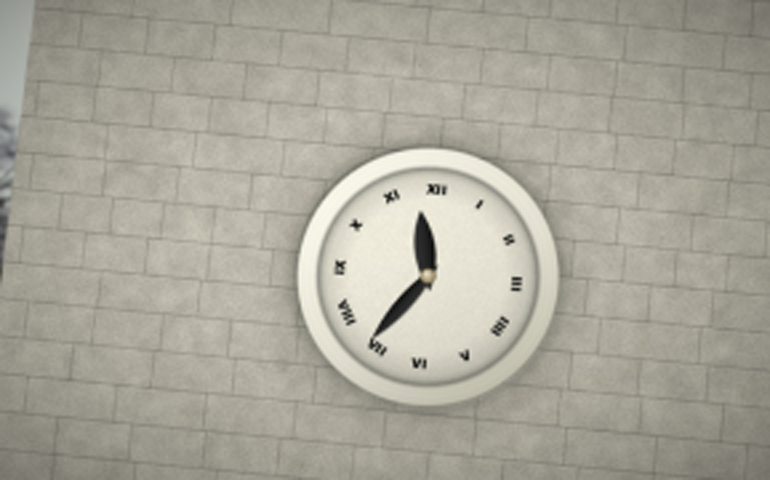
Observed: 11.36
